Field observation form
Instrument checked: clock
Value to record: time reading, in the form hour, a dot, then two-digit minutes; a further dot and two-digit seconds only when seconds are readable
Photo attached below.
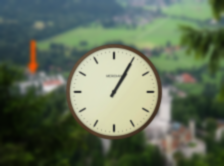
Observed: 1.05
